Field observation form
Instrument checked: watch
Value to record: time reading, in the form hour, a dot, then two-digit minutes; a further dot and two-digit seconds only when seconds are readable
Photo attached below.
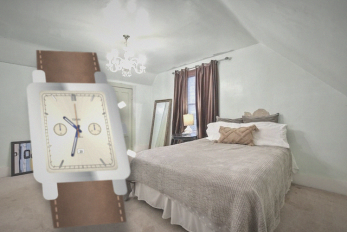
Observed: 10.33
